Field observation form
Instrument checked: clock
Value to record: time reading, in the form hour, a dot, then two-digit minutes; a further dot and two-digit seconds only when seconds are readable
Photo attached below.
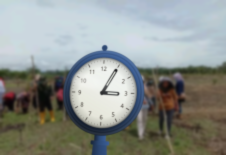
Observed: 3.05
